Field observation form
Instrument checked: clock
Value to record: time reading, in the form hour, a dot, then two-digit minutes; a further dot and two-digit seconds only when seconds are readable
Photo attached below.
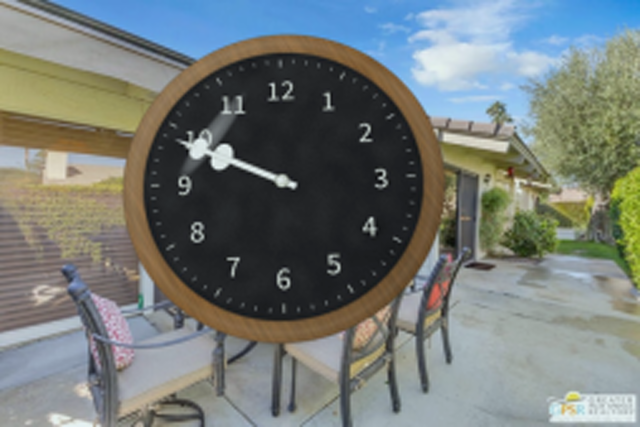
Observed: 9.49
